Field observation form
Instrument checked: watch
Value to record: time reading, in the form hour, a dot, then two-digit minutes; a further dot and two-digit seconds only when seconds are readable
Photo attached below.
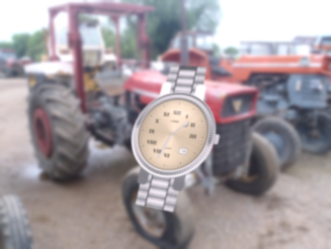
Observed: 1.33
